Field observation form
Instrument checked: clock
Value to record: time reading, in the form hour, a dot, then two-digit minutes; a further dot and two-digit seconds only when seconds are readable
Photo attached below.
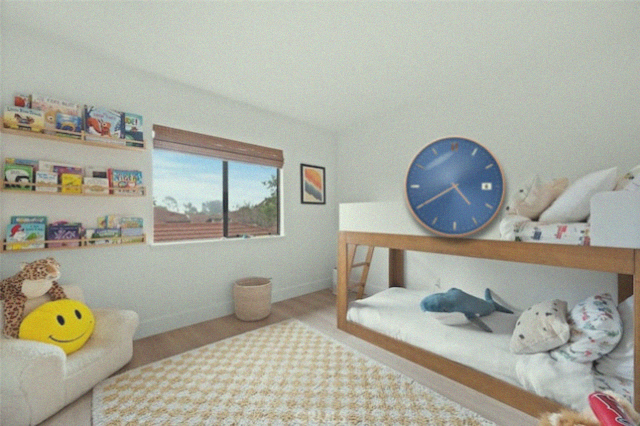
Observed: 4.40
